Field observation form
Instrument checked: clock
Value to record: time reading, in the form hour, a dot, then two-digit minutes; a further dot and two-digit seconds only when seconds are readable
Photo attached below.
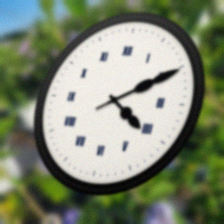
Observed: 4.10.10
